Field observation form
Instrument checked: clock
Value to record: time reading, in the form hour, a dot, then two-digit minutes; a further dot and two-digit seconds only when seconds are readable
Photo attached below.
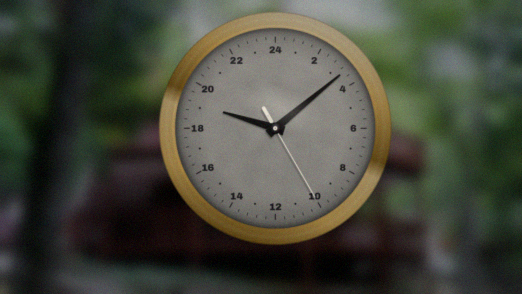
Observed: 19.08.25
